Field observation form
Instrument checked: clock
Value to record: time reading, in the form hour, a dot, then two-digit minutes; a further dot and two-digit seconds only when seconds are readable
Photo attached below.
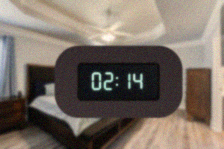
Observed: 2.14
